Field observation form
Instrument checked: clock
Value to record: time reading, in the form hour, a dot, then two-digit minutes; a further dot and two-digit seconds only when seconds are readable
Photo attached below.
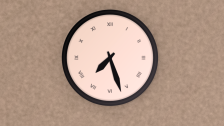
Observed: 7.27
